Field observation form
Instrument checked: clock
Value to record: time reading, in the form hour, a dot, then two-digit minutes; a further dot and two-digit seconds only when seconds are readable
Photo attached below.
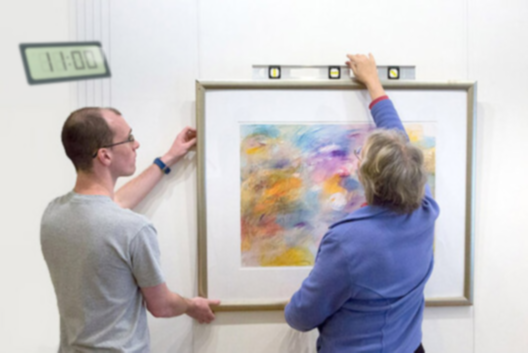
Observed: 11.00
